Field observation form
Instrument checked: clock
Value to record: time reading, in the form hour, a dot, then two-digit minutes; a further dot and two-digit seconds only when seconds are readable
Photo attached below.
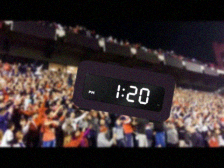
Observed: 1.20
